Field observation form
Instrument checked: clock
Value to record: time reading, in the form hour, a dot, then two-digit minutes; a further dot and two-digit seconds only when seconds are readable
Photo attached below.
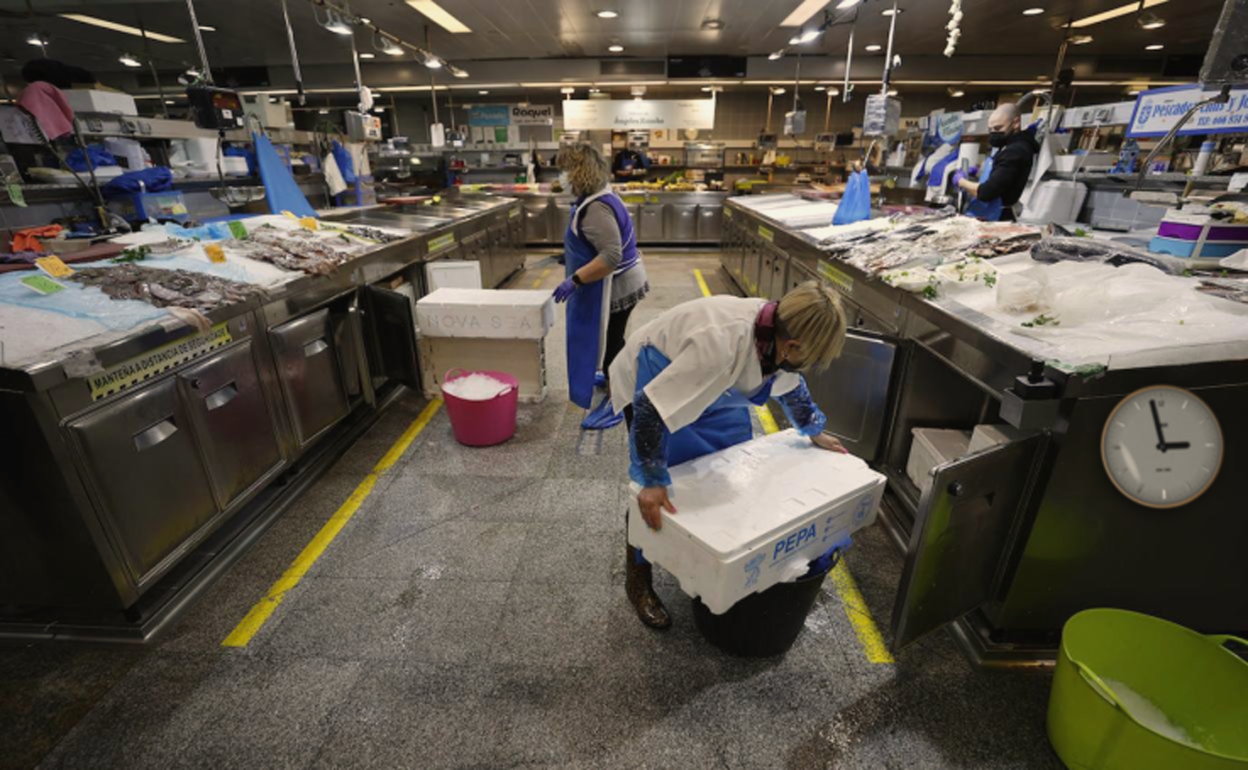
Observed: 2.58
